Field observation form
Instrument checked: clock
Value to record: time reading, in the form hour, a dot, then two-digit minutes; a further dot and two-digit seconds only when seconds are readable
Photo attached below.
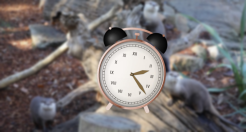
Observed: 2.23
